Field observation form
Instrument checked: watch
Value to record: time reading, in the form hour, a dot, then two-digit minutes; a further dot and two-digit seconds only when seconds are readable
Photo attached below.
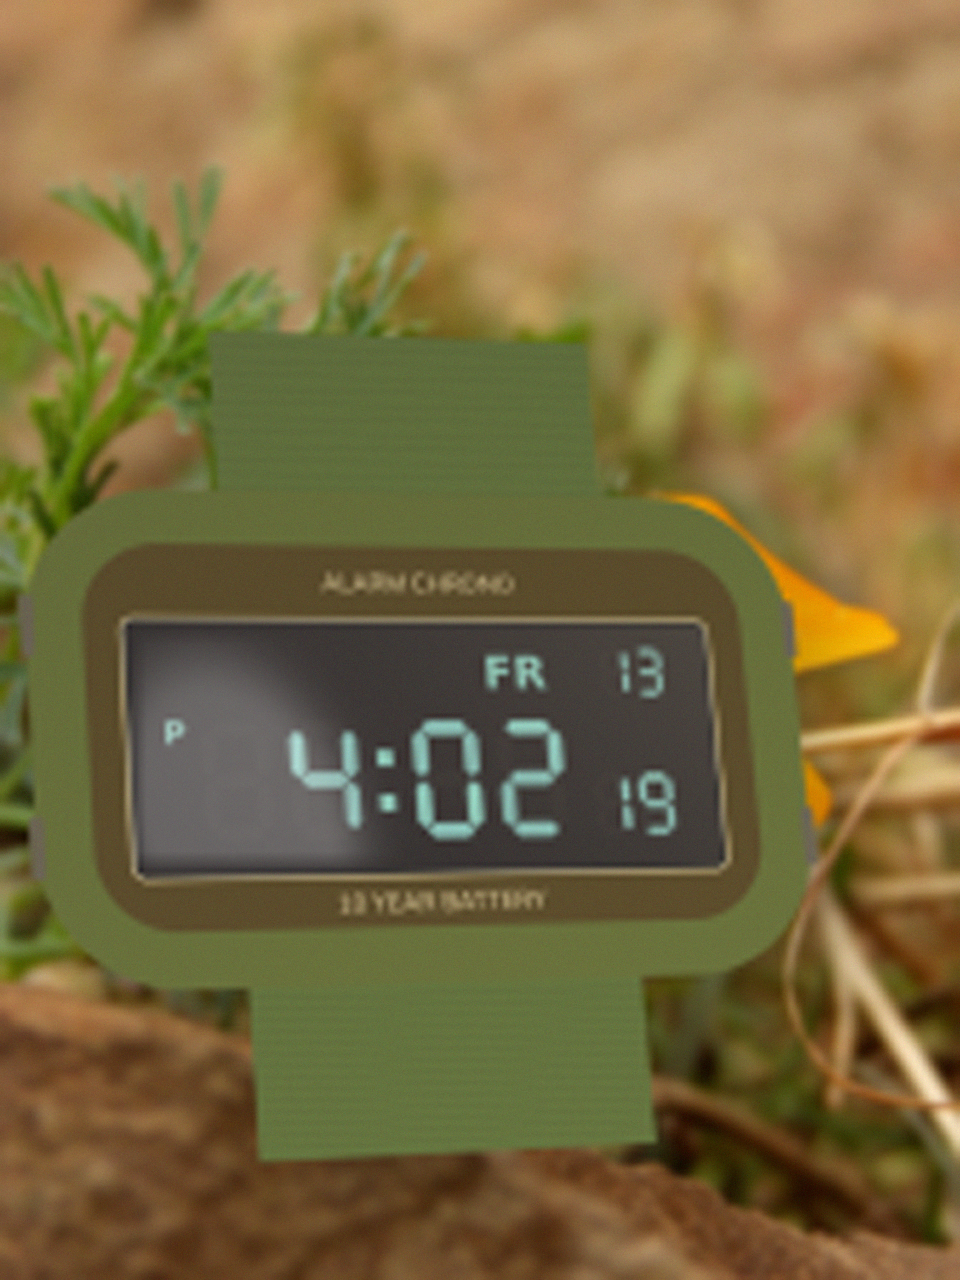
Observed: 4.02.19
